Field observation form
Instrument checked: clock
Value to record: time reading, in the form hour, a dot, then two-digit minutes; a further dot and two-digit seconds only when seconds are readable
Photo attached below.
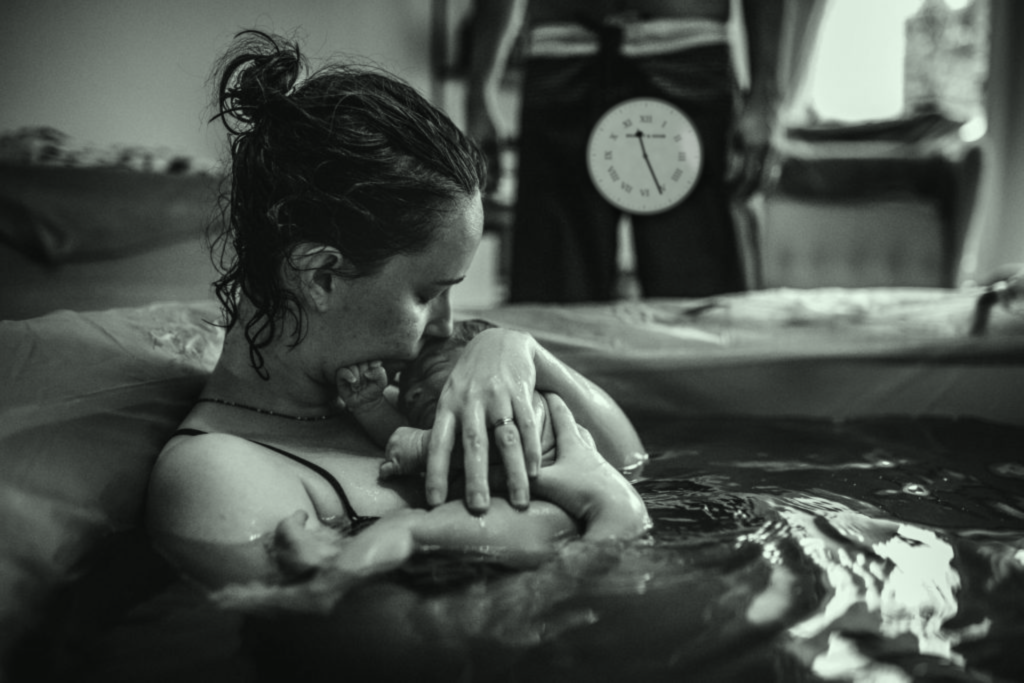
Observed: 11.26
